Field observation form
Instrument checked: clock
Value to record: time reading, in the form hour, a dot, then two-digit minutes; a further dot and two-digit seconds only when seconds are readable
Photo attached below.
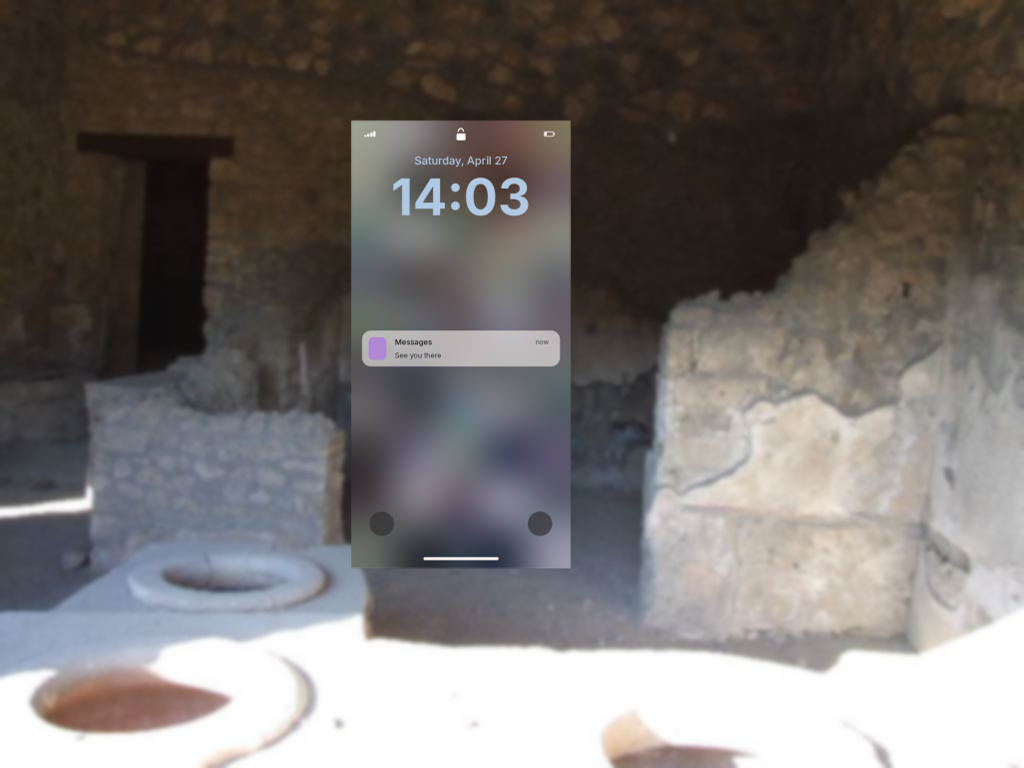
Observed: 14.03
